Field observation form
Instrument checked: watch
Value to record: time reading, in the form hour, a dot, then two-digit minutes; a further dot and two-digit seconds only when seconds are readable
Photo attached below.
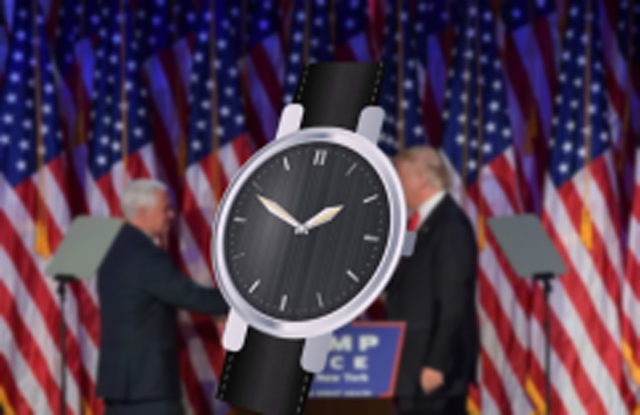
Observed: 1.49
